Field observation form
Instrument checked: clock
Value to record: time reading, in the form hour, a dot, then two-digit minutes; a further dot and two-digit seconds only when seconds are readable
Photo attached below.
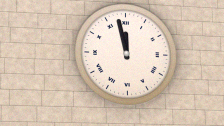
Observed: 11.58
